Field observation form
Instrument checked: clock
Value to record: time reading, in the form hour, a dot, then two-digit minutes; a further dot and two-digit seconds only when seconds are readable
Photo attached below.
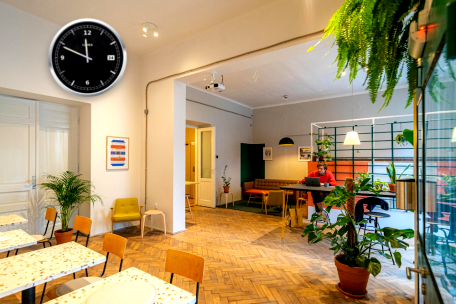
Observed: 11.49
